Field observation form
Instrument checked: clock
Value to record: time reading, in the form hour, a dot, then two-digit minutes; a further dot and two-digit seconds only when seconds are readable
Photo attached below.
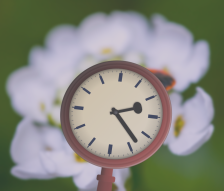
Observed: 2.23
